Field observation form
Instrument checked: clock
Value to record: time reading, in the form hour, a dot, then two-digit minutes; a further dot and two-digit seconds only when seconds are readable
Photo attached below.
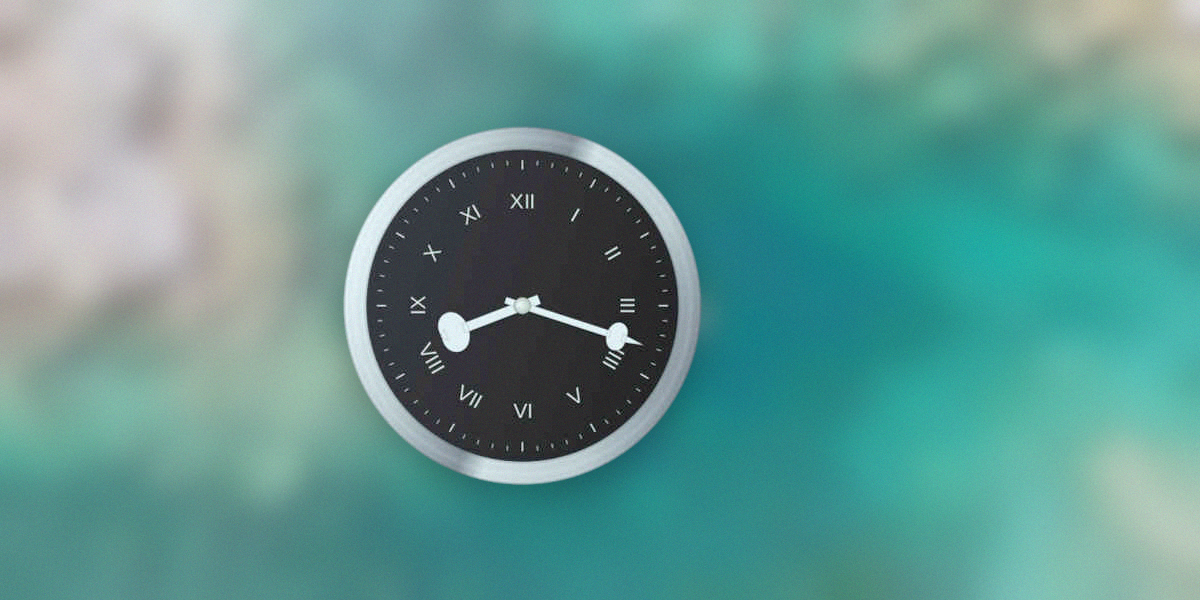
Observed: 8.18
